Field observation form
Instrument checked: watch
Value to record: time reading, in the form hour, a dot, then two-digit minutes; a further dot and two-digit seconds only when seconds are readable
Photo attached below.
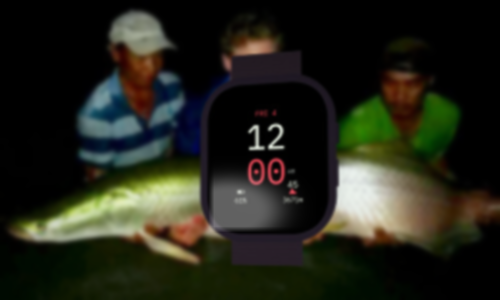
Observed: 12.00
